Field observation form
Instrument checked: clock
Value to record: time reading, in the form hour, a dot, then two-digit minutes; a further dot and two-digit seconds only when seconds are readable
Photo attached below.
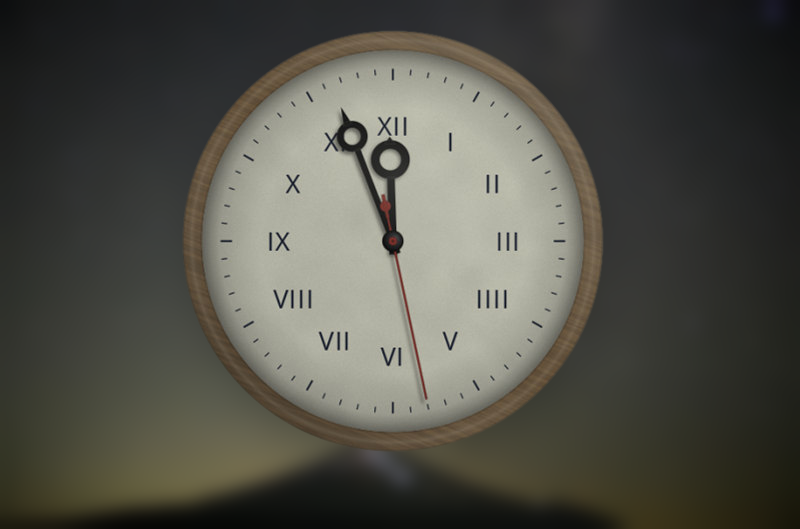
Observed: 11.56.28
